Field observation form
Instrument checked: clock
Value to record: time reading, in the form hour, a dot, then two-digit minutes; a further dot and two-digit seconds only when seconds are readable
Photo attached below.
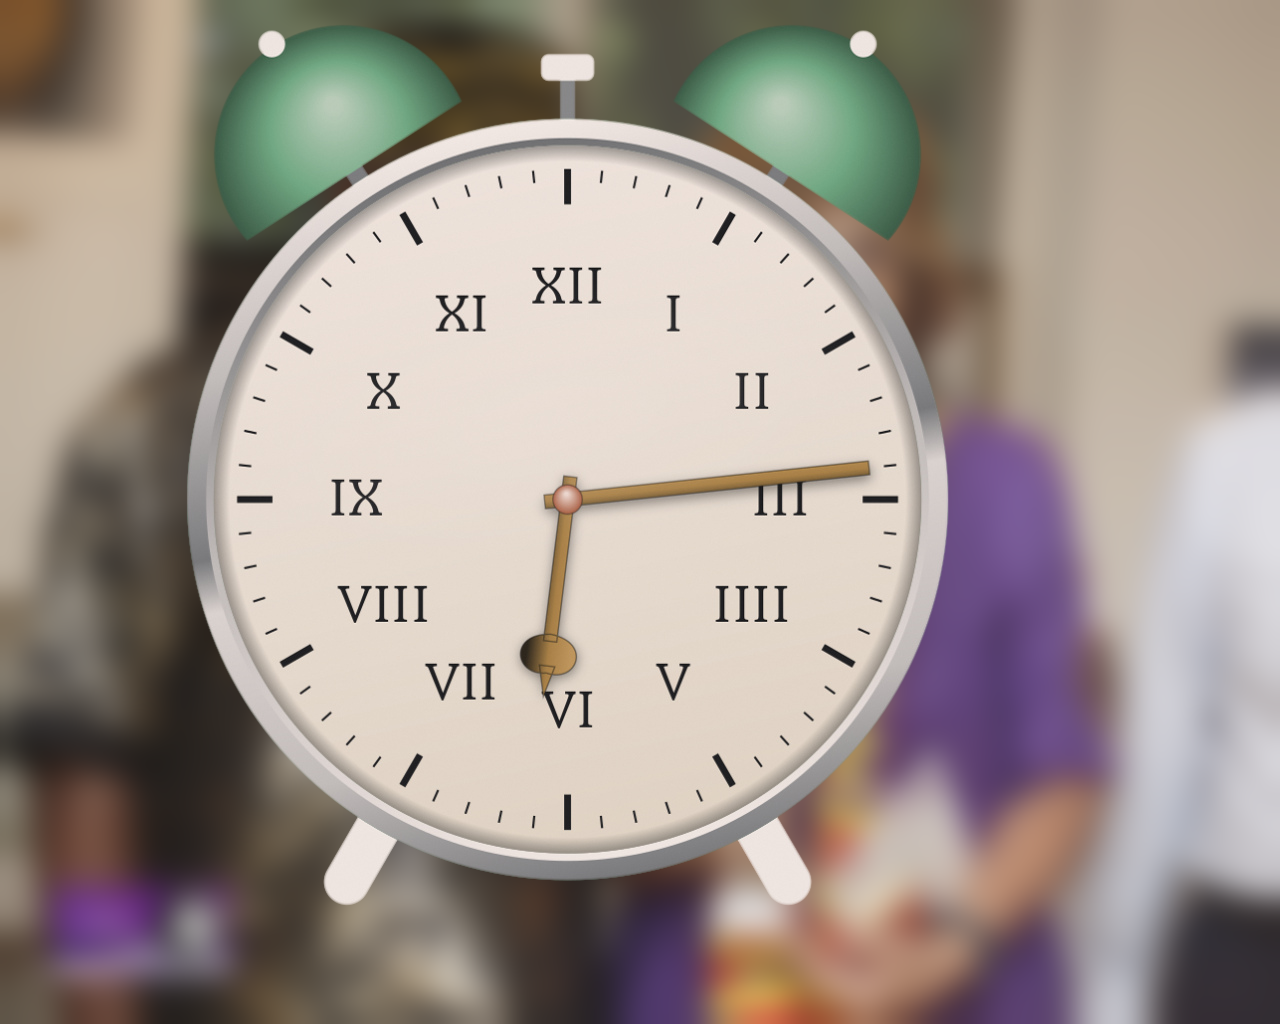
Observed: 6.14
